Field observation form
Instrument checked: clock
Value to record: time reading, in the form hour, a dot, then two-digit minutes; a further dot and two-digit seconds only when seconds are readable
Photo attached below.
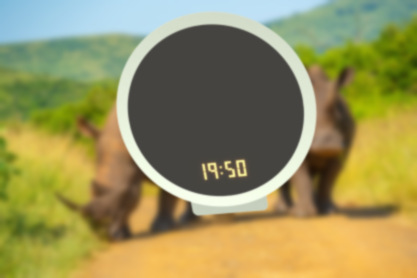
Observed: 19.50
